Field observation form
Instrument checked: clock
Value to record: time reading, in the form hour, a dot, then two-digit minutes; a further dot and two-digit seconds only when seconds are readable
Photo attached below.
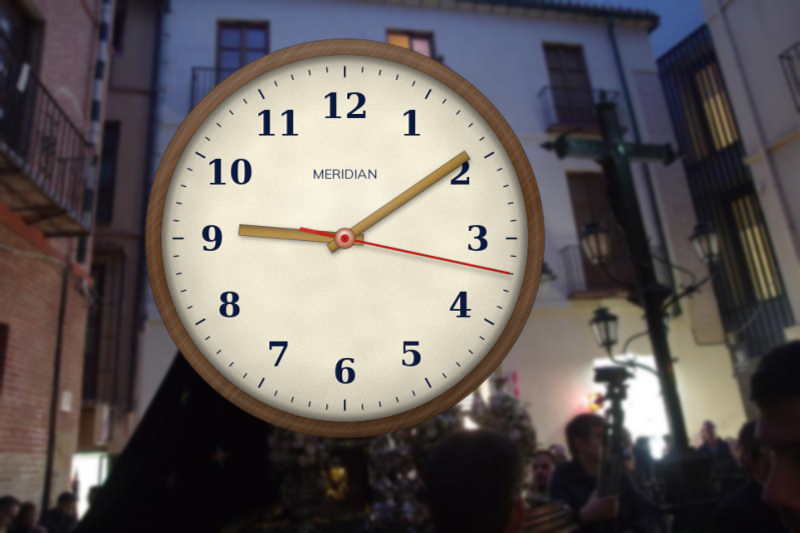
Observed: 9.09.17
